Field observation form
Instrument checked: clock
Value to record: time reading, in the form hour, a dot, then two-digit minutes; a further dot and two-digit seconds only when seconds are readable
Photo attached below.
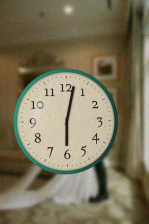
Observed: 6.02
